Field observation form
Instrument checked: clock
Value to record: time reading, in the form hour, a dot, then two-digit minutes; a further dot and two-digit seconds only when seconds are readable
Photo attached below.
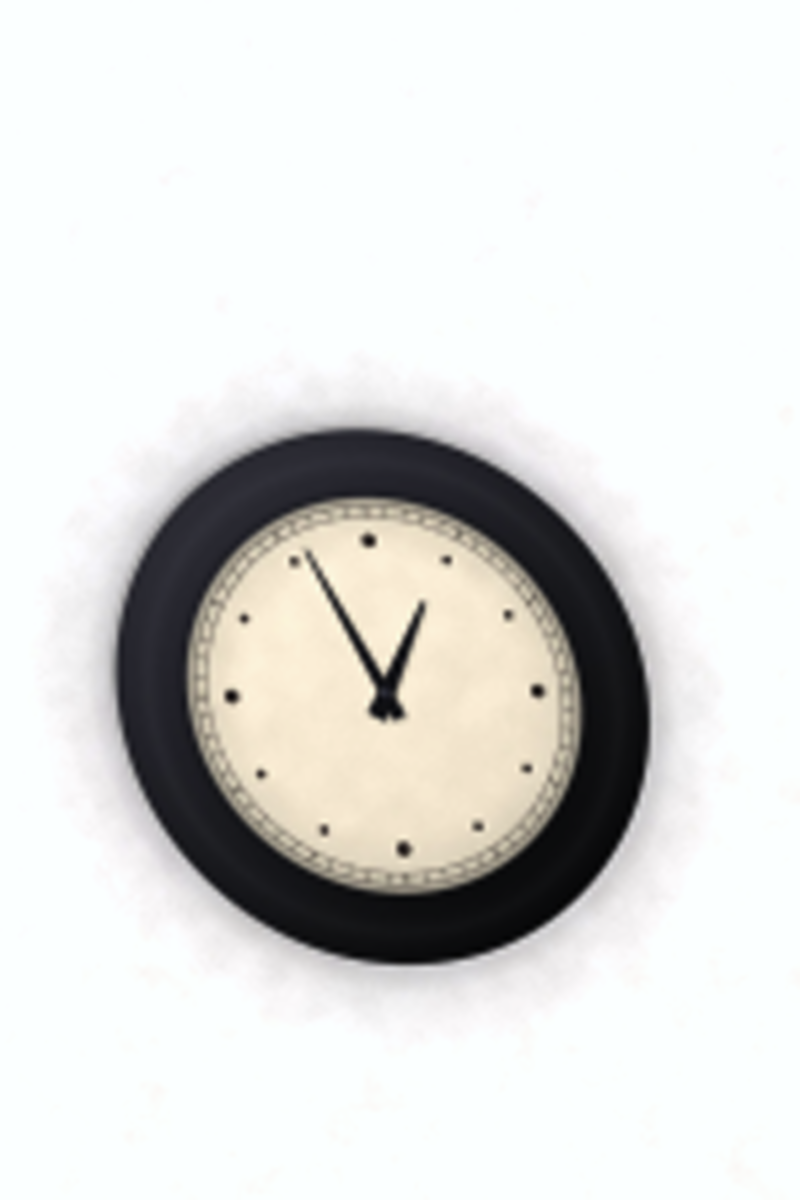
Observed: 12.56
